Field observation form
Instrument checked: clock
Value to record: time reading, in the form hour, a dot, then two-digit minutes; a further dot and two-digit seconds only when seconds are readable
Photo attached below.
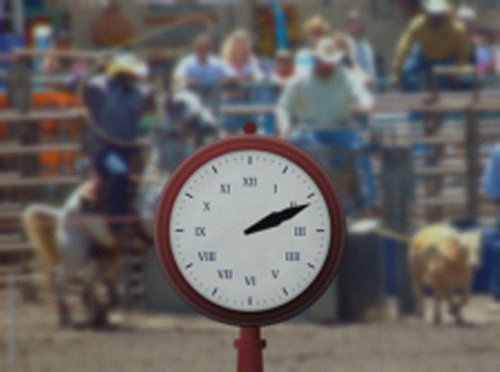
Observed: 2.11
